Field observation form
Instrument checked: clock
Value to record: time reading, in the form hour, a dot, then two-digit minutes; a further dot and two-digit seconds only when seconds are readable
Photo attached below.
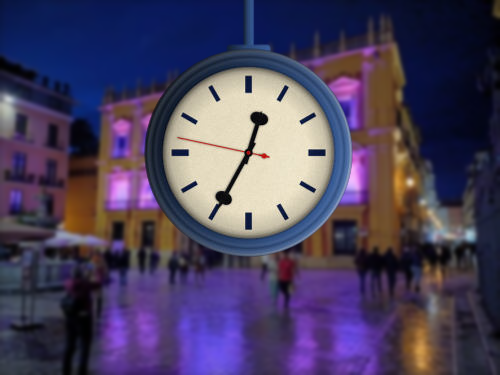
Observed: 12.34.47
